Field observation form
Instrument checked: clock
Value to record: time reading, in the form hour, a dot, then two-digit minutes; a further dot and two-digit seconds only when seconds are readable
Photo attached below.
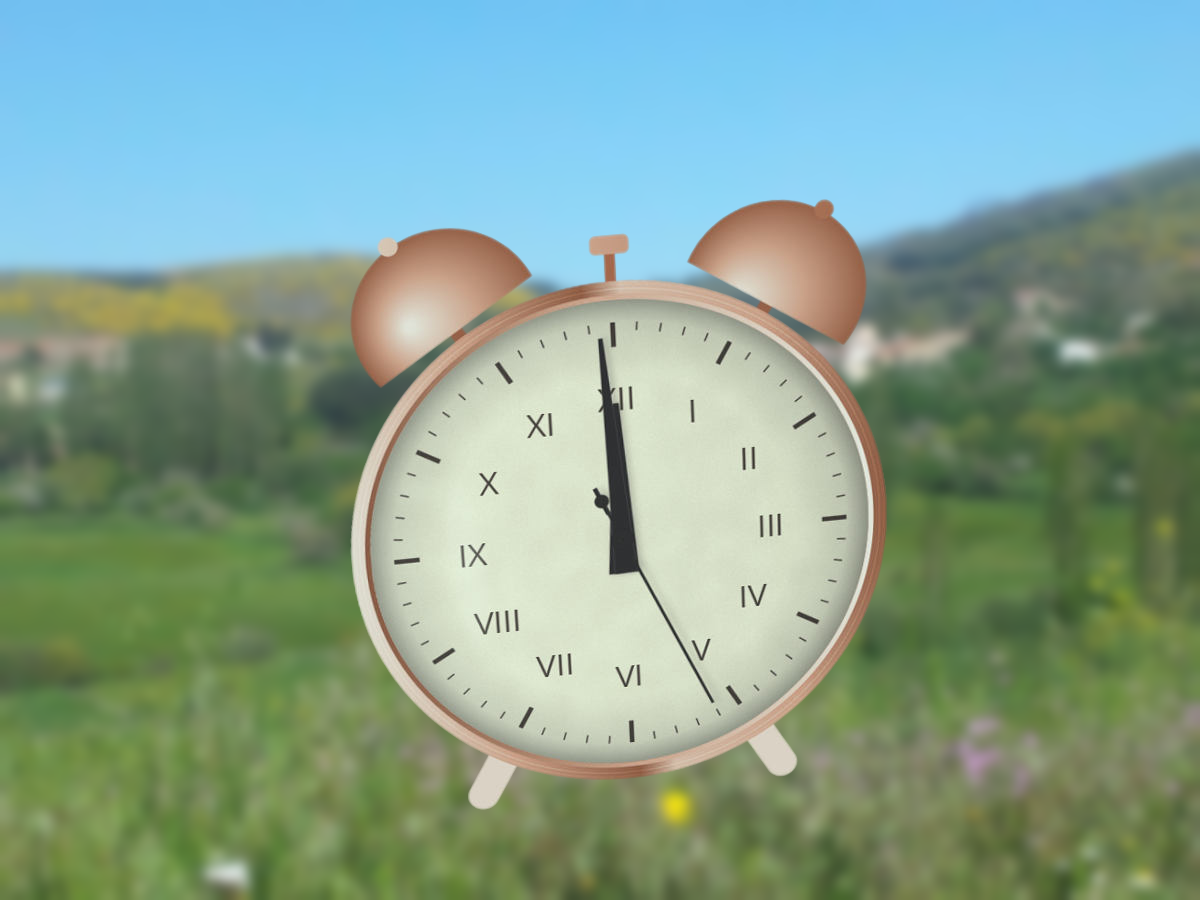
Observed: 11.59.26
